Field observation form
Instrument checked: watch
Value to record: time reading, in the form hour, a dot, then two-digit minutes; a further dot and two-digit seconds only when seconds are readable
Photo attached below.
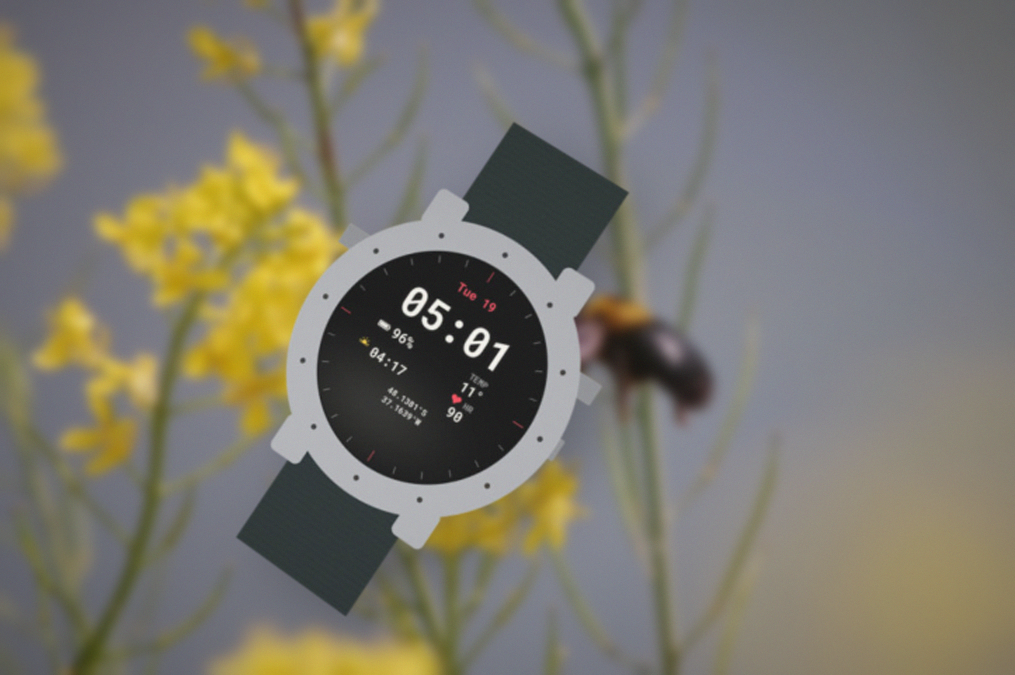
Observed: 5.01
